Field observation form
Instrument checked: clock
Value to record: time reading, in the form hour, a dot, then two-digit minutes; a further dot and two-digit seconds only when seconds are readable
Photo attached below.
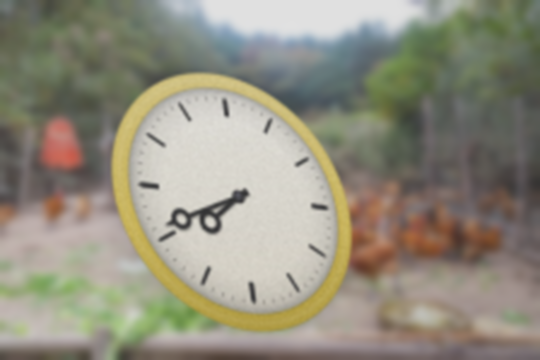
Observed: 7.41
